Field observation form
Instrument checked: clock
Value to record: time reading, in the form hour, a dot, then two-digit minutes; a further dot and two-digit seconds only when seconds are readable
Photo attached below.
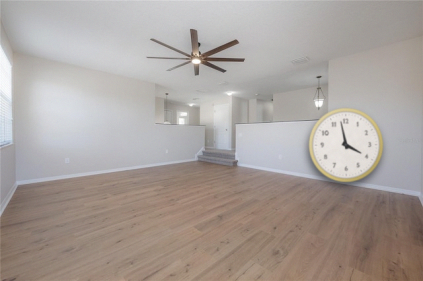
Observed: 3.58
